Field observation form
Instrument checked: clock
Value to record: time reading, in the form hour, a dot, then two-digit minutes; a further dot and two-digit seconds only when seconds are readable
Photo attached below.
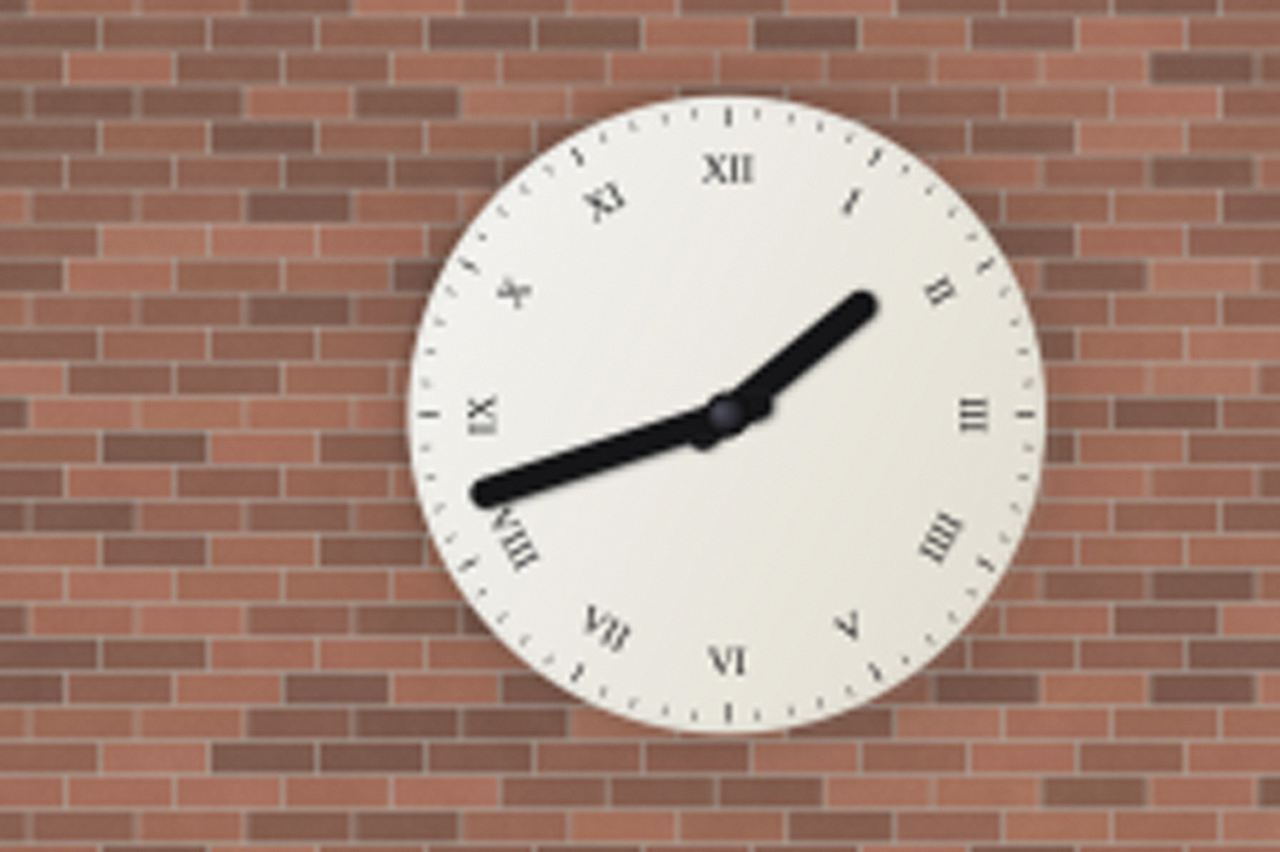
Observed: 1.42
